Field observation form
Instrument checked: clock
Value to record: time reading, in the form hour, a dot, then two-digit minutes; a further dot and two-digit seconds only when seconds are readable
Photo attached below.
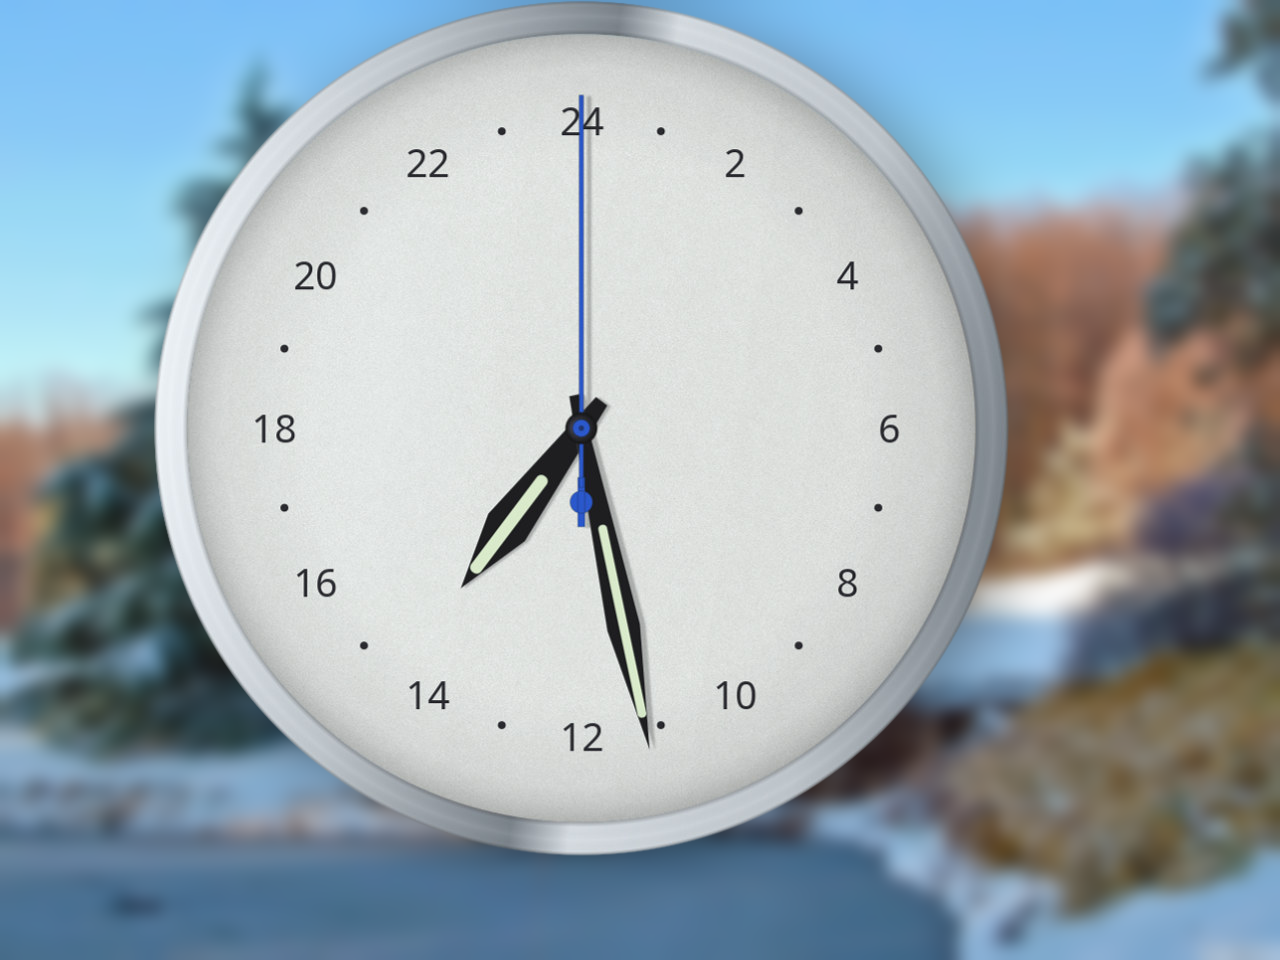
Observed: 14.28.00
